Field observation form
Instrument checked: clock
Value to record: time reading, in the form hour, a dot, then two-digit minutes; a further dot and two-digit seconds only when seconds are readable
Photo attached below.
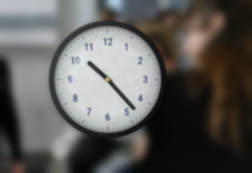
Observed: 10.23
